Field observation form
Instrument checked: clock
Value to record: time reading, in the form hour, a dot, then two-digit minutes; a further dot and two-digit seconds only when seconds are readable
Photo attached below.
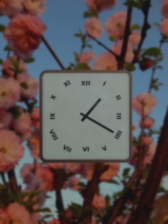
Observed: 1.20
